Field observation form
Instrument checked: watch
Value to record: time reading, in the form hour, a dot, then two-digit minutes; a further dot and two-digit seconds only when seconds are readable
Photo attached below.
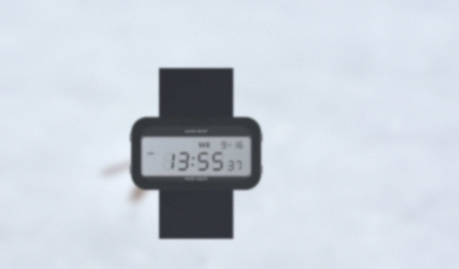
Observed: 13.55
